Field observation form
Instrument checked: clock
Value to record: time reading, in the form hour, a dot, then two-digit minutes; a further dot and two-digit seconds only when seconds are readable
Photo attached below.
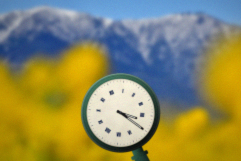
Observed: 4.25
